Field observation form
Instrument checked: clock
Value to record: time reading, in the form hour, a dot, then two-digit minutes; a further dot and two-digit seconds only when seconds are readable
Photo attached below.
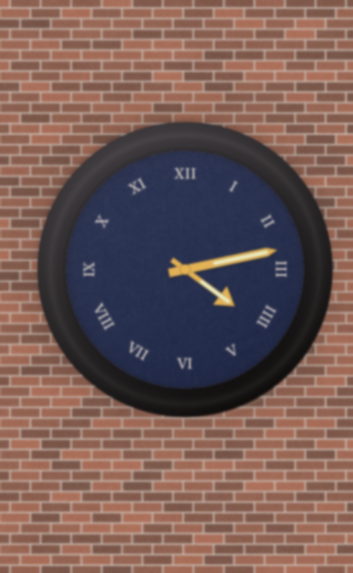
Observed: 4.13
